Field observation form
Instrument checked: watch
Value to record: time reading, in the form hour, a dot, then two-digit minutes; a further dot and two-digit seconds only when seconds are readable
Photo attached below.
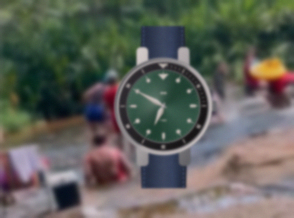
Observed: 6.50
